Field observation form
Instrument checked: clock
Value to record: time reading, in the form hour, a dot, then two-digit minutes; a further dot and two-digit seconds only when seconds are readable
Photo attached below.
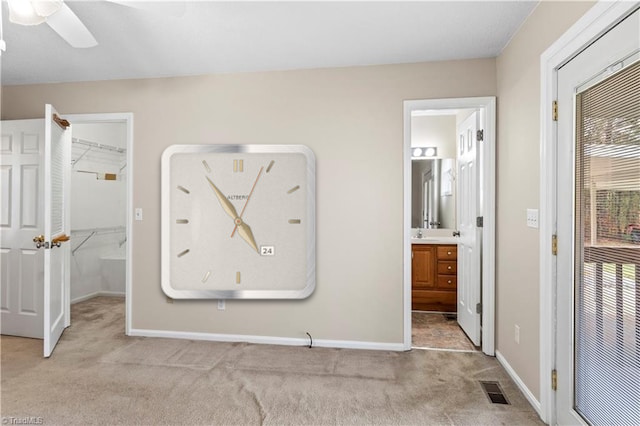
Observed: 4.54.04
